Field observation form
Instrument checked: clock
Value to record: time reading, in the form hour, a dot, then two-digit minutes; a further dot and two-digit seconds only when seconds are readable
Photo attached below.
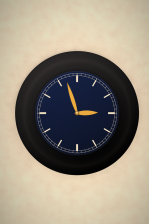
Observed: 2.57
